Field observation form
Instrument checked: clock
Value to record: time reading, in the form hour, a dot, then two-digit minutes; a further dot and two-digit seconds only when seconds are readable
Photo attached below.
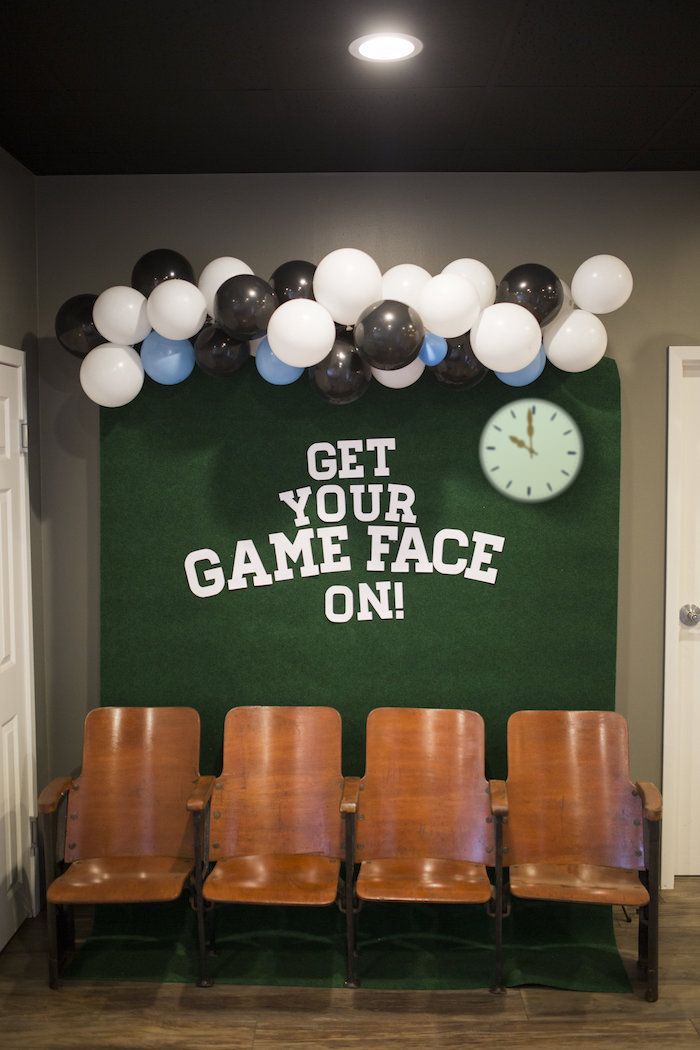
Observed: 9.59
